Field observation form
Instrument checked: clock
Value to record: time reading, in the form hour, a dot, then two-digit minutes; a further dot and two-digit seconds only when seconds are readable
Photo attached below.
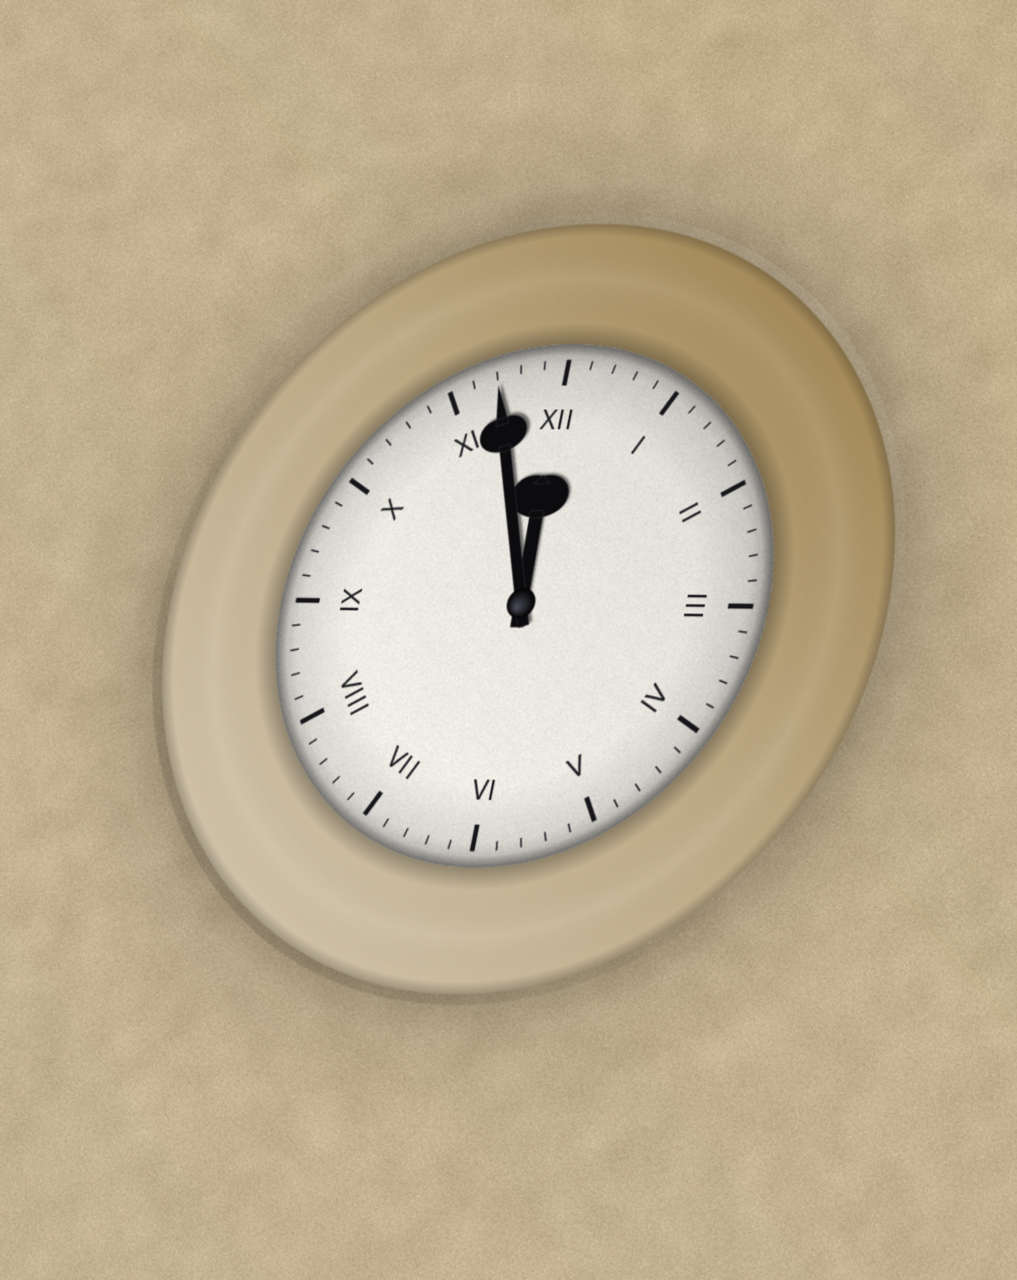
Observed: 11.57
